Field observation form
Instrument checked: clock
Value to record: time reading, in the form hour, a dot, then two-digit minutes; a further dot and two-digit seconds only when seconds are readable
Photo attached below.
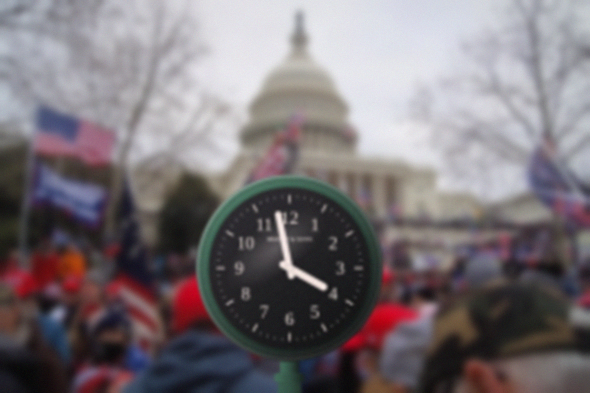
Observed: 3.58
